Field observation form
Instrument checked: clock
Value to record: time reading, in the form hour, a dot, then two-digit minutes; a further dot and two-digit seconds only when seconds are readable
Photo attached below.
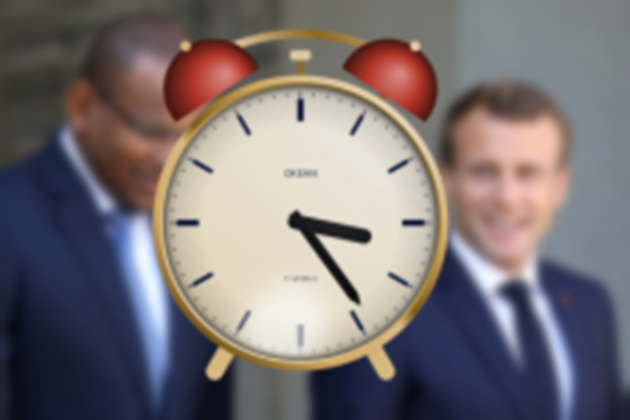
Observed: 3.24
